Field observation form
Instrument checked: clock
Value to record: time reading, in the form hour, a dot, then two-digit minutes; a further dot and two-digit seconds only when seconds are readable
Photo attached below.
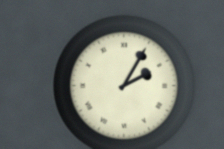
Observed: 2.05
